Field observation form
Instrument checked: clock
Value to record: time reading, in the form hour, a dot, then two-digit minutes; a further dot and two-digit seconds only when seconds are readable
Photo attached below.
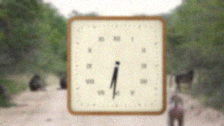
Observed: 6.31
